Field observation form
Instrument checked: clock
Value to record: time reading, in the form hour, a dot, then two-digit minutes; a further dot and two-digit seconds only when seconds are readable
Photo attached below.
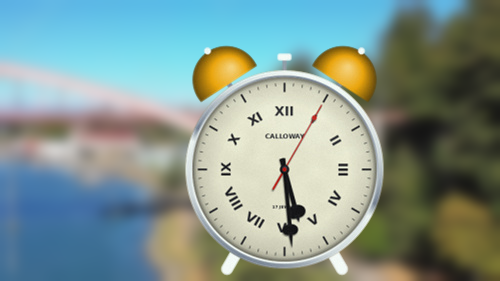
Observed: 5.29.05
